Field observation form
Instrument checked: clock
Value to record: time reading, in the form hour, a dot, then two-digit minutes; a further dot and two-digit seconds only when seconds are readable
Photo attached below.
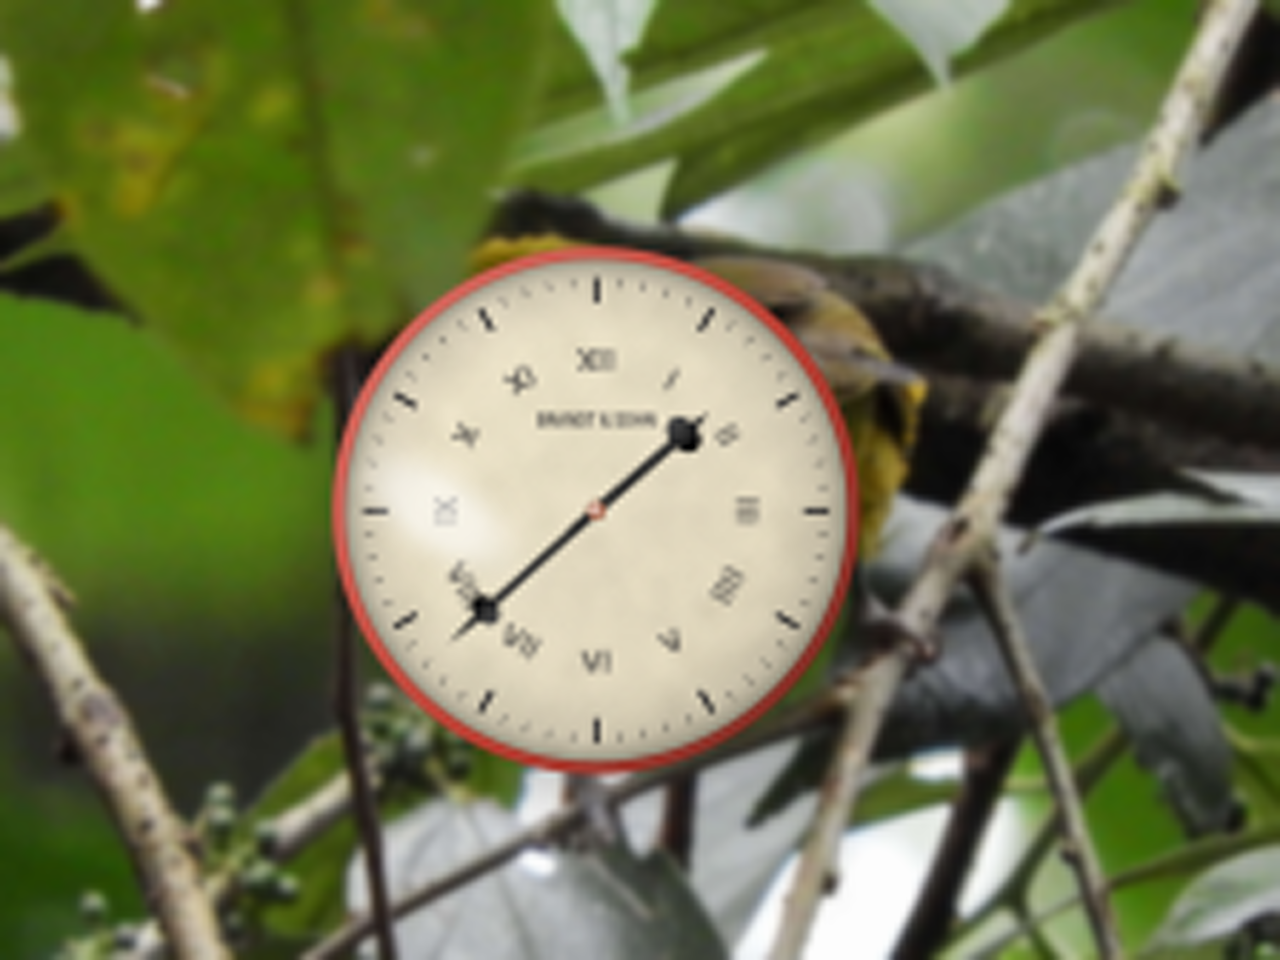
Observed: 1.38
